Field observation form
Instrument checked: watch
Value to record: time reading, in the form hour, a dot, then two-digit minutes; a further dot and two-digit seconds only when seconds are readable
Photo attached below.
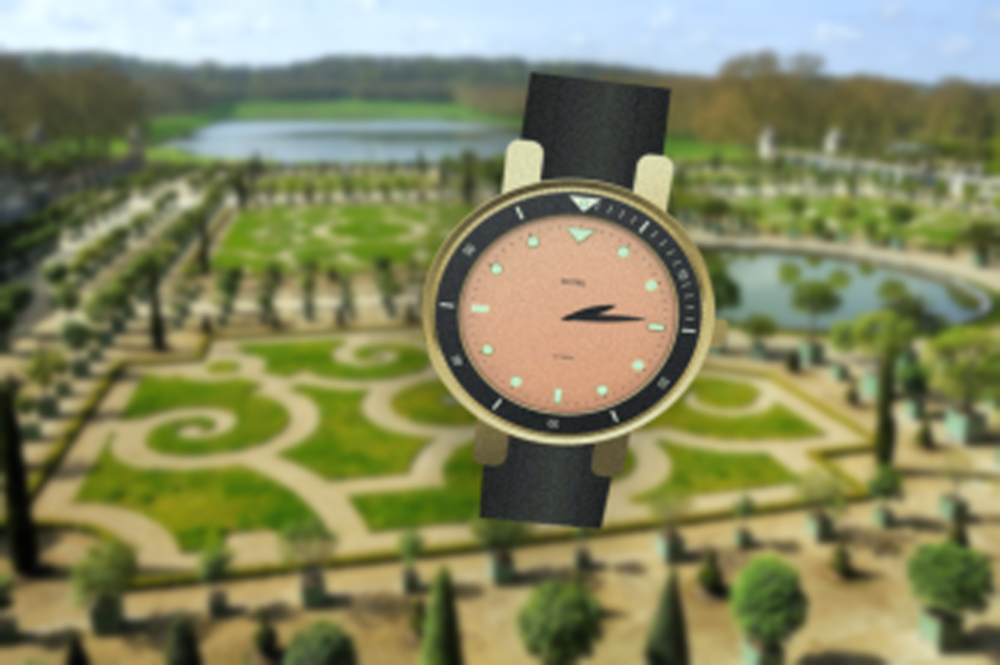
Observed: 2.14
